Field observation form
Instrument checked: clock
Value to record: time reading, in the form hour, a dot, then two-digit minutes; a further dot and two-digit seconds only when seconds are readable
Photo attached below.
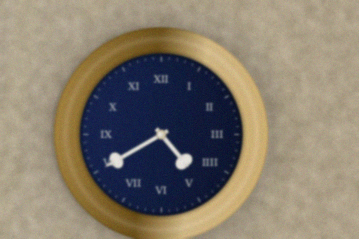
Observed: 4.40
